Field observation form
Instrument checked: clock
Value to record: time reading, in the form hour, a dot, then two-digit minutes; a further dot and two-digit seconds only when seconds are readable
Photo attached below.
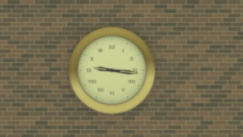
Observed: 9.16
